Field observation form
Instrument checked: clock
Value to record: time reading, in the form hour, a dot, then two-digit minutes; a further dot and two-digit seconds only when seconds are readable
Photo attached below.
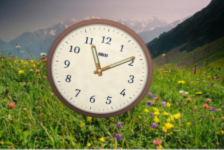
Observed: 11.09
